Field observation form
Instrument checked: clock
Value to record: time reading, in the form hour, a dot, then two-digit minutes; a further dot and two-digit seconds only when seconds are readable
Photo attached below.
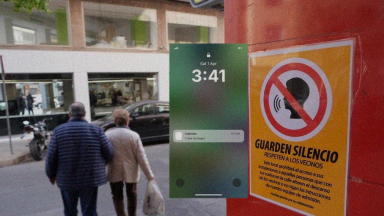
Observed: 3.41
